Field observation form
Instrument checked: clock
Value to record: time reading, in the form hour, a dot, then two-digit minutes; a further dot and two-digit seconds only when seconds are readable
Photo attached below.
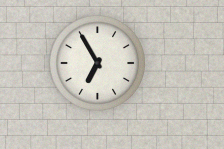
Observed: 6.55
